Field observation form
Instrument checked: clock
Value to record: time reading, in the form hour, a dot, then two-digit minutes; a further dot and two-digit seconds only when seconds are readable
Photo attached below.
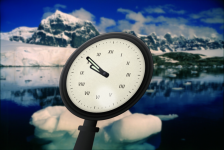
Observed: 9.51
